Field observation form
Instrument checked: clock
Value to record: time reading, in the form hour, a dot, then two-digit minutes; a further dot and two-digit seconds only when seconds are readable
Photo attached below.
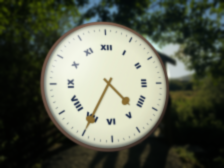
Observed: 4.35
